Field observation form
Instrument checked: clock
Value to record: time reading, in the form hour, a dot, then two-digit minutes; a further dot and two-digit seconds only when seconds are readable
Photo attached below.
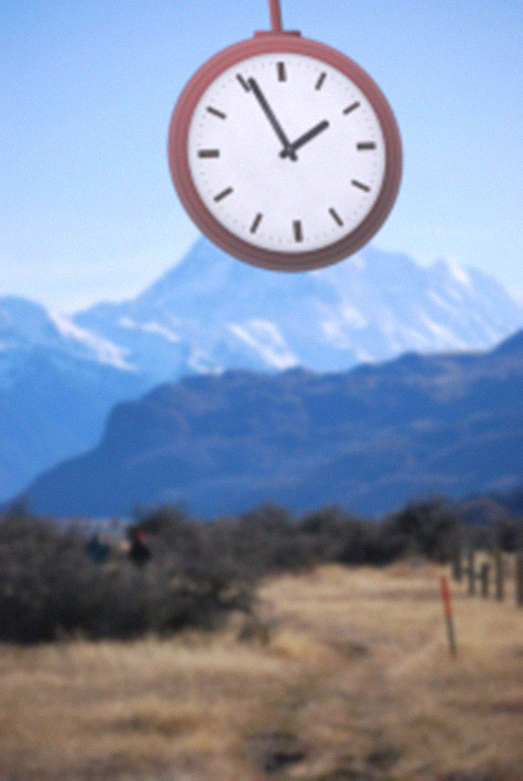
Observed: 1.56
